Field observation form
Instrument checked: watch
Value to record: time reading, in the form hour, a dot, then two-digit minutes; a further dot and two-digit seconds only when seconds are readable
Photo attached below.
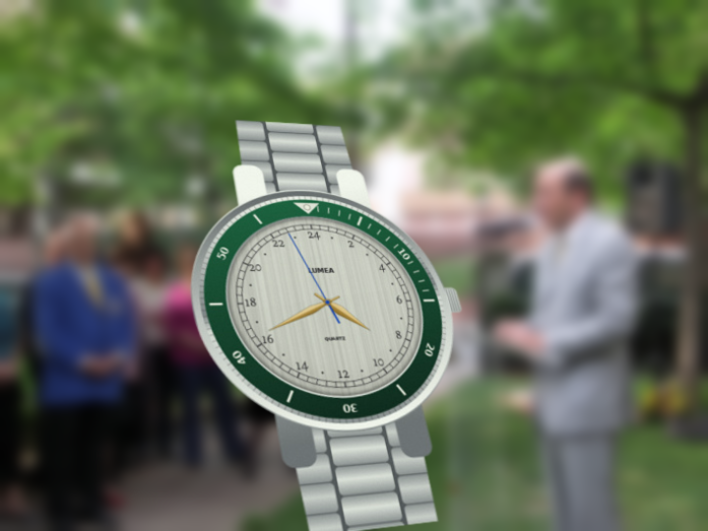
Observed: 8.40.57
